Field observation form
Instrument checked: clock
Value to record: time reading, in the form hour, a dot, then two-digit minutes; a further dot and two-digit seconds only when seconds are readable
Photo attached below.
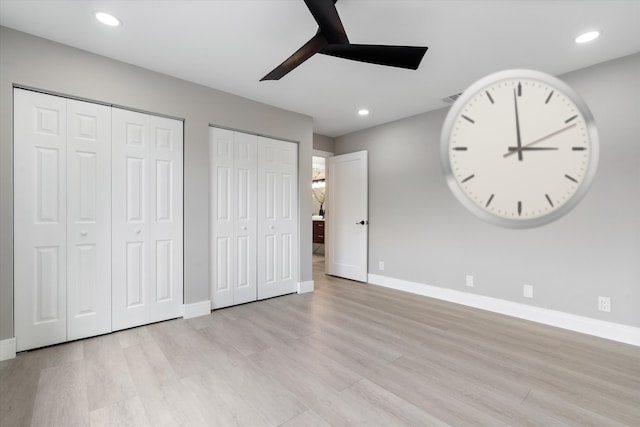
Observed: 2.59.11
